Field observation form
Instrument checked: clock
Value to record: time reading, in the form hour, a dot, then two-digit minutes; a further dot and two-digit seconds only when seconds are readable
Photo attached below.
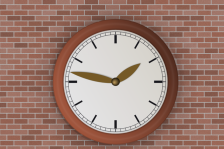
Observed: 1.47
